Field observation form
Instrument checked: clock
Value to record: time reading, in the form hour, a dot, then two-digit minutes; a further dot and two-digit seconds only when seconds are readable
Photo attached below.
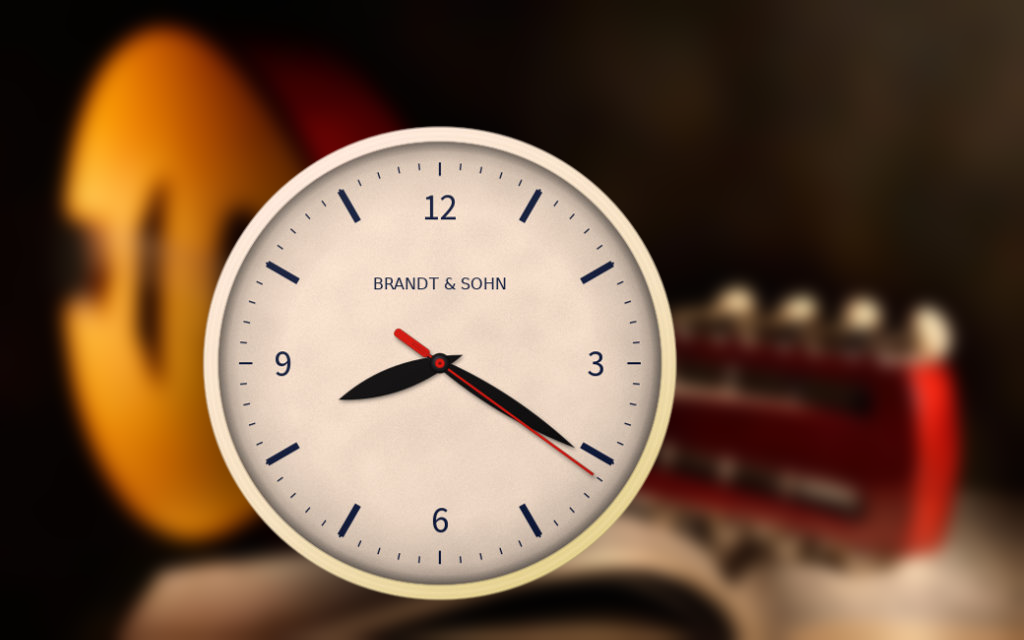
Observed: 8.20.21
